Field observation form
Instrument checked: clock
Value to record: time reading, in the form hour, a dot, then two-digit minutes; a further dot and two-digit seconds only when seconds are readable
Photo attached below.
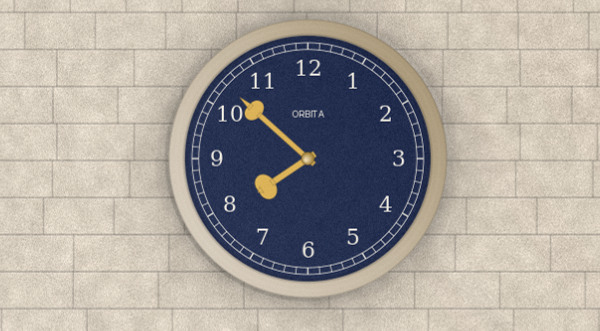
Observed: 7.52
